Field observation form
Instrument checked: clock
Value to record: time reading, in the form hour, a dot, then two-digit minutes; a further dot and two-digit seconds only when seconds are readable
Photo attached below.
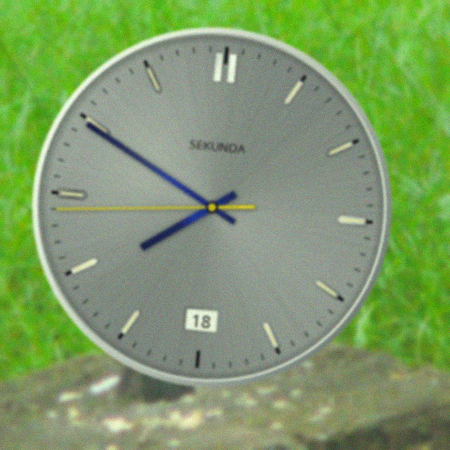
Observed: 7.49.44
